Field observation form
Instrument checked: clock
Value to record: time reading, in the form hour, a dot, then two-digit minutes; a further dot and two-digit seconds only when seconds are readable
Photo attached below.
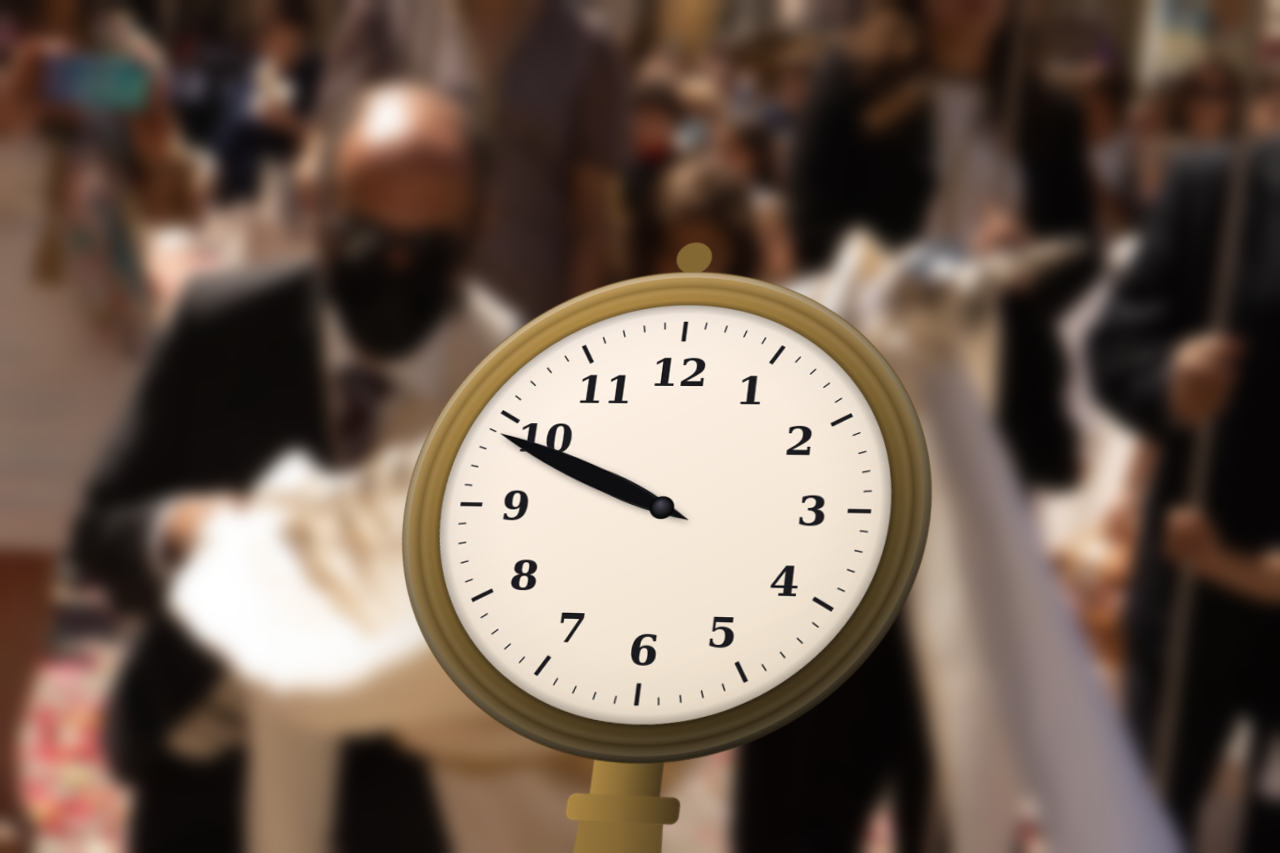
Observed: 9.49
